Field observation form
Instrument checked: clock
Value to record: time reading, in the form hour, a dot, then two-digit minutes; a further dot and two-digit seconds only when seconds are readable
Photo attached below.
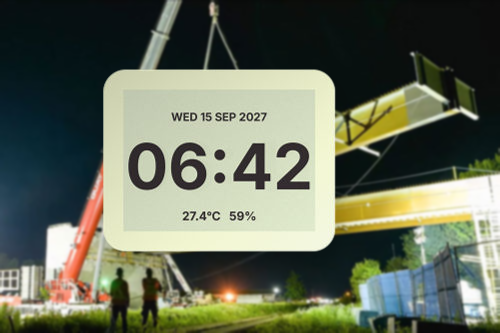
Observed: 6.42
